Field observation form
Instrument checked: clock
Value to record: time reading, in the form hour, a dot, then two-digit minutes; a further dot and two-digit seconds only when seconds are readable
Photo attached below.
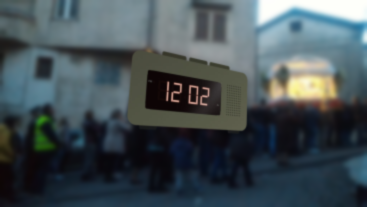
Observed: 12.02
